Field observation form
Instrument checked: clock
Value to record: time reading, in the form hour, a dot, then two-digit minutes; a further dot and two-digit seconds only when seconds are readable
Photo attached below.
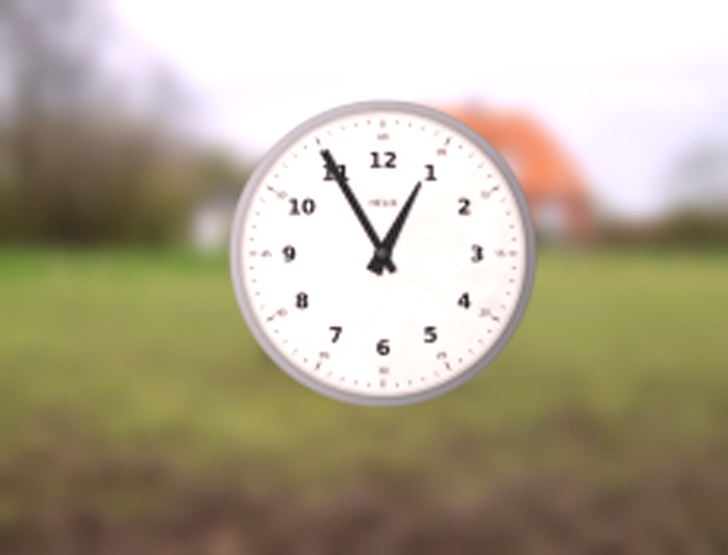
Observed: 12.55
